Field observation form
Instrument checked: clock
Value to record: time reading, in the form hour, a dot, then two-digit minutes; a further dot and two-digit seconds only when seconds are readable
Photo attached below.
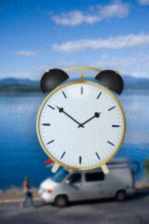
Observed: 1.51
